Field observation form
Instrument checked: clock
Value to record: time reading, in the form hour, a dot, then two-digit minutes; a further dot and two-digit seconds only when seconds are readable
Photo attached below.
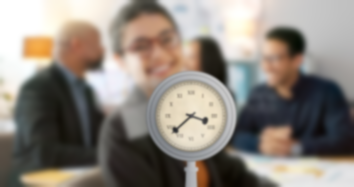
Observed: 3.38
